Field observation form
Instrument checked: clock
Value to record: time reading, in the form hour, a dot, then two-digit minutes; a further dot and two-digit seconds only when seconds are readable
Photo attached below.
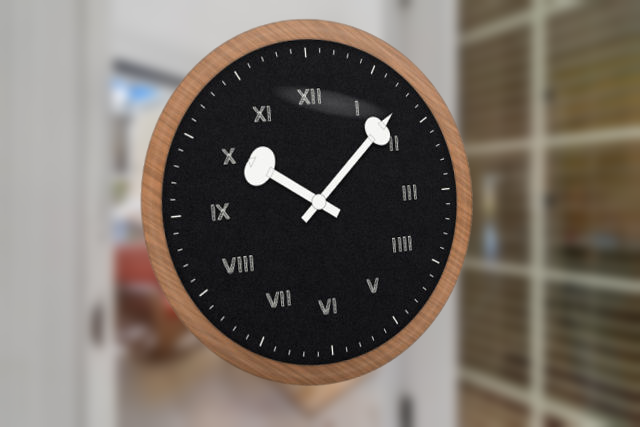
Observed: 10.08
